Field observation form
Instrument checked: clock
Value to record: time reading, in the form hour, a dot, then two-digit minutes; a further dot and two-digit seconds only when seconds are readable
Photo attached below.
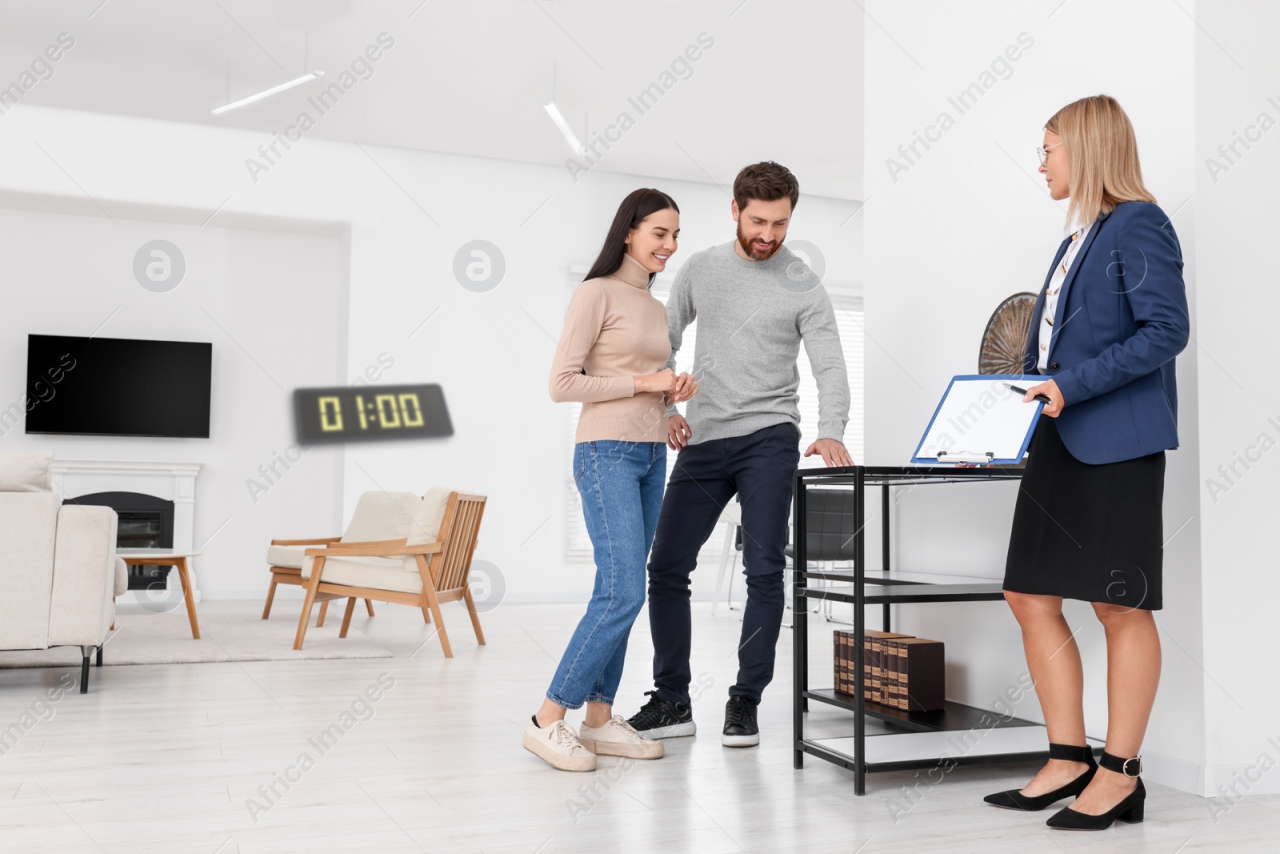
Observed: 1.00
